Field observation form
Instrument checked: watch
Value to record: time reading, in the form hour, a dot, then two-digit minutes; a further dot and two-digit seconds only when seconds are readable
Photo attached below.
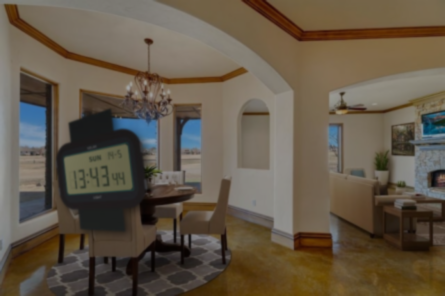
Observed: 13.43.44
